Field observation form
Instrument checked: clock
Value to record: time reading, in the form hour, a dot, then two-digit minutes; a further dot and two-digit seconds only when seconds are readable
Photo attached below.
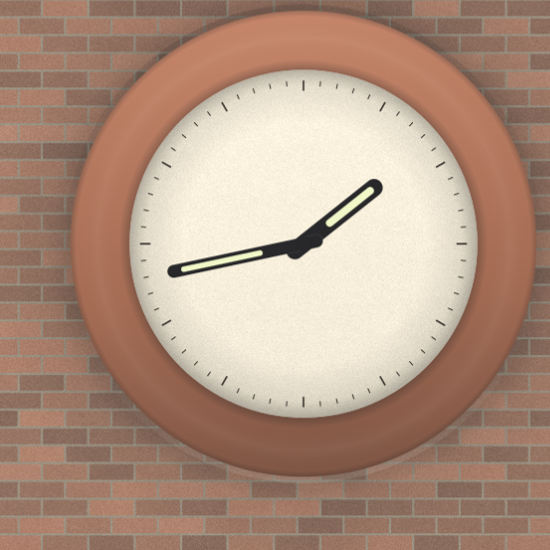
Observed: 1.43
